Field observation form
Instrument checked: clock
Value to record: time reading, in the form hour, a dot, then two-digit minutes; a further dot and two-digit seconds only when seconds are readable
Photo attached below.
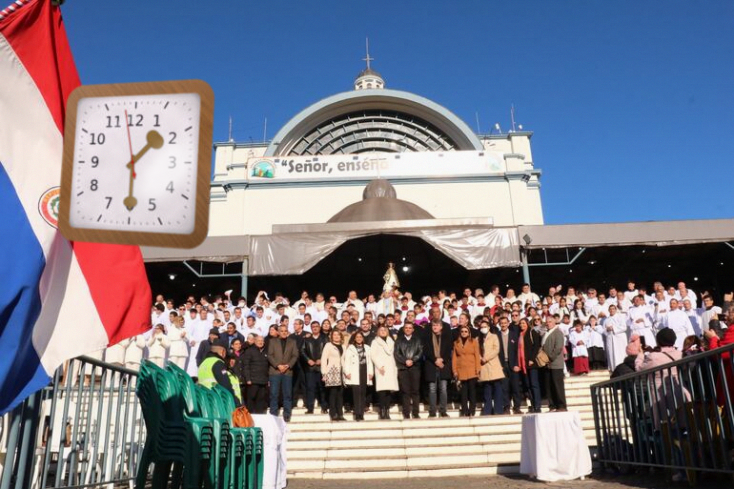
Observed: 1.29.58
